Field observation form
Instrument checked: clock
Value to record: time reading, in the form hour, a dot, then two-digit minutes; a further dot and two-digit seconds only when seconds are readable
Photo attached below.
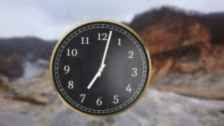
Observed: 7.02
